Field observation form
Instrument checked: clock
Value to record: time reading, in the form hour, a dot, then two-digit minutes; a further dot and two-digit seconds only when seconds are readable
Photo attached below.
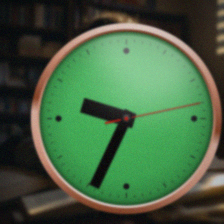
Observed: 9.34.13
